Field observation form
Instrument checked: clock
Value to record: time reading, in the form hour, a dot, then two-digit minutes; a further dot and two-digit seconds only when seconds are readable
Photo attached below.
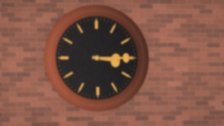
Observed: 3.15
